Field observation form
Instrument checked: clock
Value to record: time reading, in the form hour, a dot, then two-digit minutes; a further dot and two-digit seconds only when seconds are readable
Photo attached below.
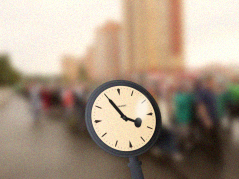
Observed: 3.55
